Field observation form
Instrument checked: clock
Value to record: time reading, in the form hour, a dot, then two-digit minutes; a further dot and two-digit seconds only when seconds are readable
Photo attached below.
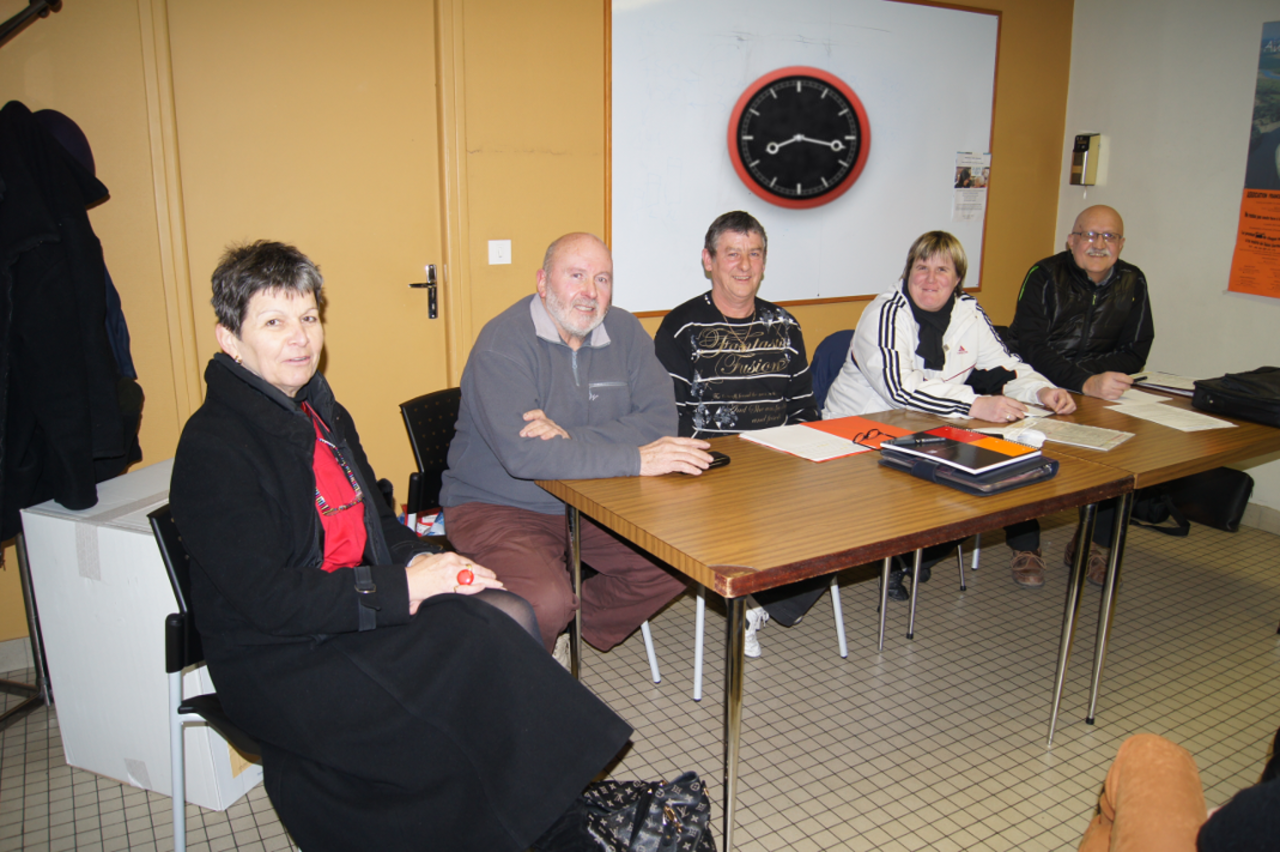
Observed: 8.17
